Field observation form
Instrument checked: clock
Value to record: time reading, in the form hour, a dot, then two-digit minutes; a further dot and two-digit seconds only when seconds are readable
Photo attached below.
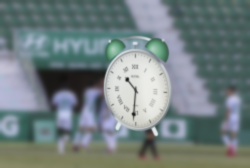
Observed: 10.31
